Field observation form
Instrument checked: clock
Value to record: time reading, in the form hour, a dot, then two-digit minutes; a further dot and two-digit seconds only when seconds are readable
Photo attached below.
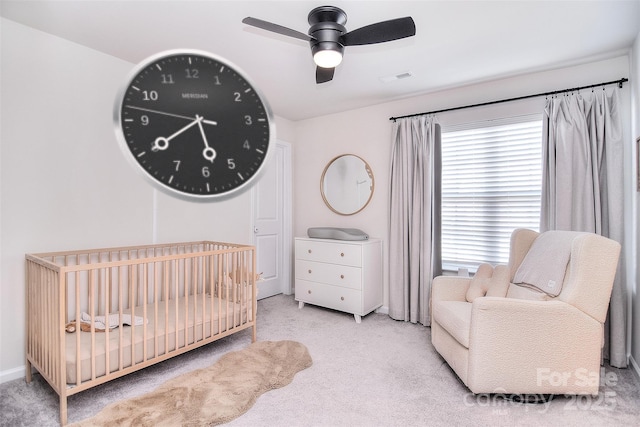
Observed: 5.39.47
